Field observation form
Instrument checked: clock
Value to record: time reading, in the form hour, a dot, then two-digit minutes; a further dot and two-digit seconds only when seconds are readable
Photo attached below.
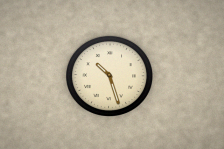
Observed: 10.27
